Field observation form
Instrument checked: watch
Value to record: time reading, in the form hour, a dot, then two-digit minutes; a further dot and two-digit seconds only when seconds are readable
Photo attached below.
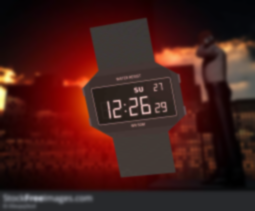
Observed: 12.26
